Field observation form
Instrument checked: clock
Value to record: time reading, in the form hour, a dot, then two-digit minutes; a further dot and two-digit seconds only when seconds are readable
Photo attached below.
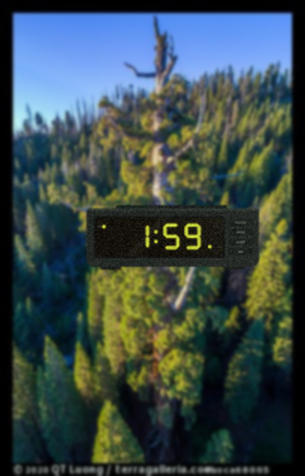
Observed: 1.59
